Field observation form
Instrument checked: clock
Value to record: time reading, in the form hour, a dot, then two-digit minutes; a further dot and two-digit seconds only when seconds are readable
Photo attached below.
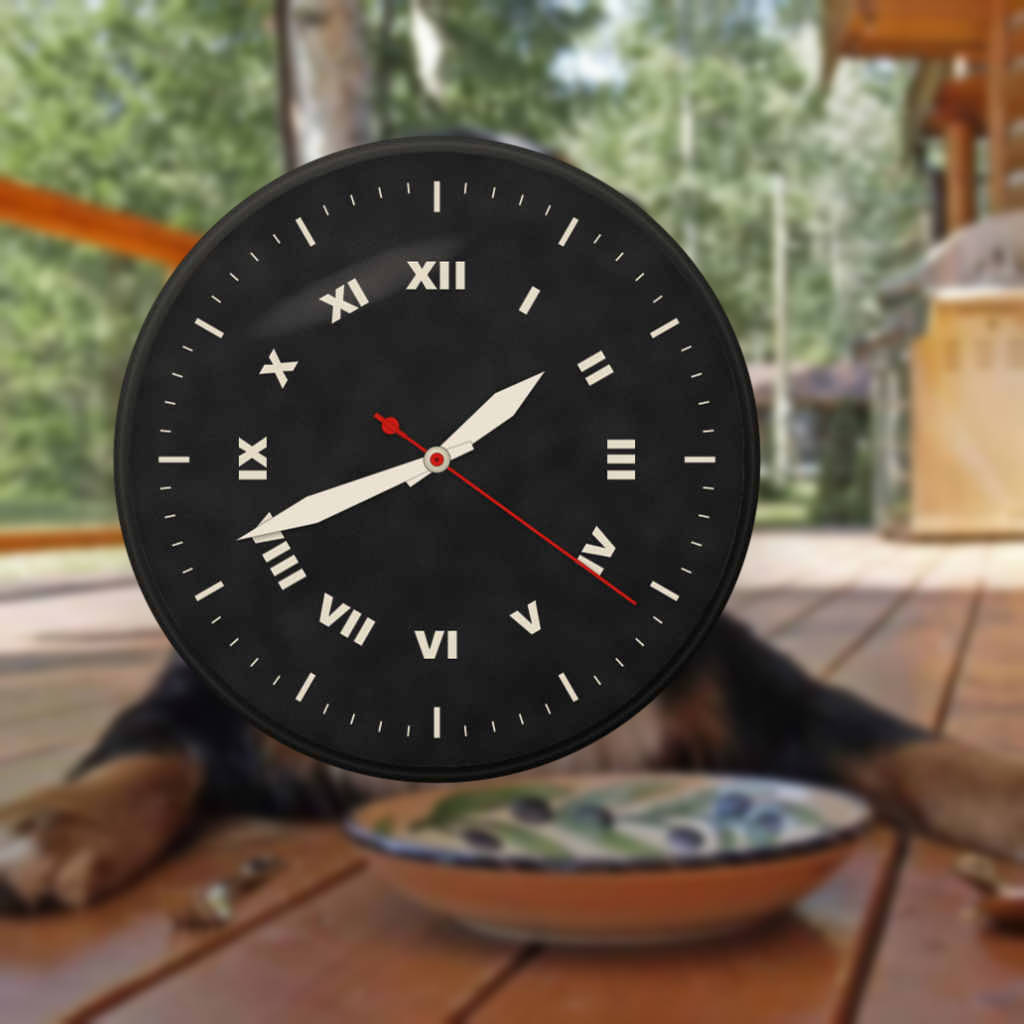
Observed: 1.41.21
